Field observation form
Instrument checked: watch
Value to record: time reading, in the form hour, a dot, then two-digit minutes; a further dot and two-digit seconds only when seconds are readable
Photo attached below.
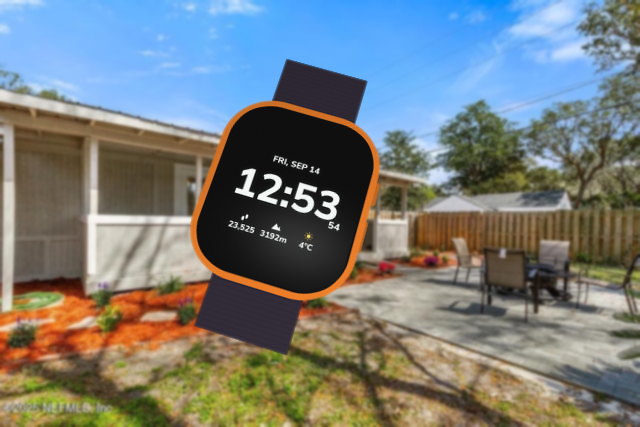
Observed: 12.53.54
